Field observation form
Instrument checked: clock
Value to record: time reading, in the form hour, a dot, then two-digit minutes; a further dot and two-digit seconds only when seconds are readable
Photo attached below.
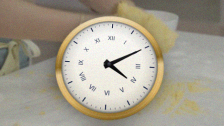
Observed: 4.10
